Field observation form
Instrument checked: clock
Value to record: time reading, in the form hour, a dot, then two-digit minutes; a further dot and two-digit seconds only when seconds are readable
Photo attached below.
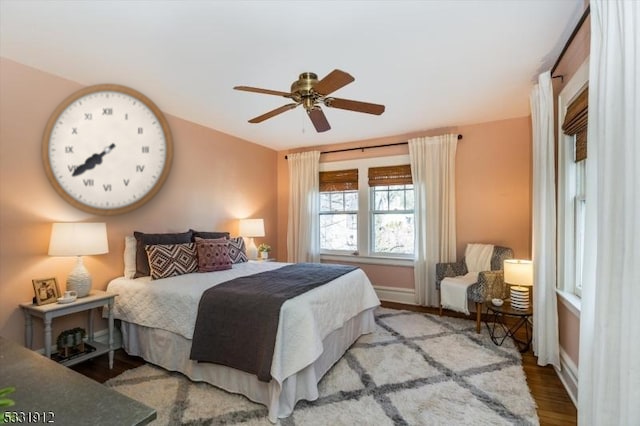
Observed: 7.39
